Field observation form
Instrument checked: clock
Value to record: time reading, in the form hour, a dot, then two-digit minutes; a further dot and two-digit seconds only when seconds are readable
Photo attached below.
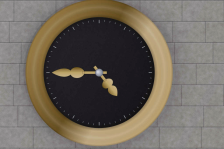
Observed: 4.45
